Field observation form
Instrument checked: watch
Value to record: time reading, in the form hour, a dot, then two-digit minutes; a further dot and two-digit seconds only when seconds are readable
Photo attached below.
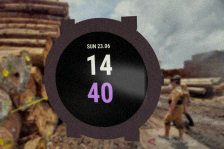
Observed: 14.40
